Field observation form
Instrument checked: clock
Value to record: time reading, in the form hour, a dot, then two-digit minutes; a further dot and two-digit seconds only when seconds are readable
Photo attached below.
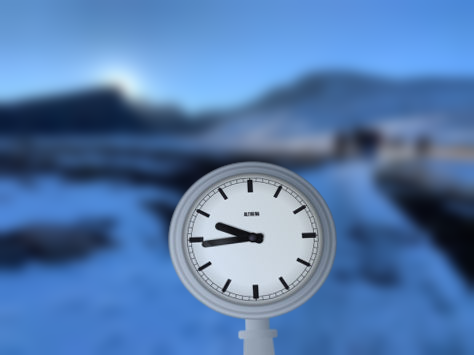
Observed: 9.44
